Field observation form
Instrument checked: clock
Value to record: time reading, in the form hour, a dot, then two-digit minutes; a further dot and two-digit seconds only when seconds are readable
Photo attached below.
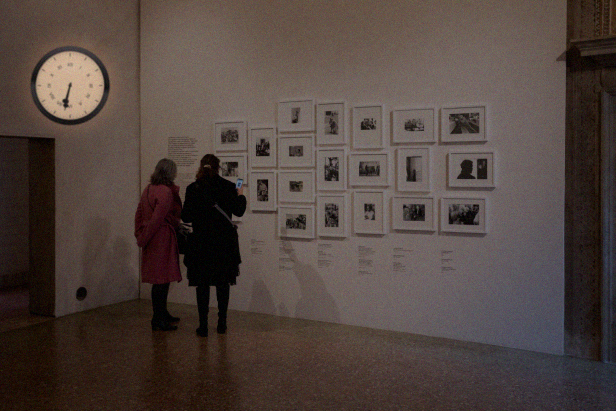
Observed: 6.32
